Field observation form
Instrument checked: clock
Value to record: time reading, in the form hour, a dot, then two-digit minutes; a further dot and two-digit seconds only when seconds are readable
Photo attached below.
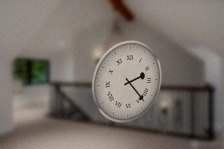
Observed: 2.23
